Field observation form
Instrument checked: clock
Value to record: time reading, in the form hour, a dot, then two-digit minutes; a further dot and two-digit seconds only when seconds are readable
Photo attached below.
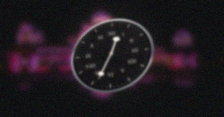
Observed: 12.34
